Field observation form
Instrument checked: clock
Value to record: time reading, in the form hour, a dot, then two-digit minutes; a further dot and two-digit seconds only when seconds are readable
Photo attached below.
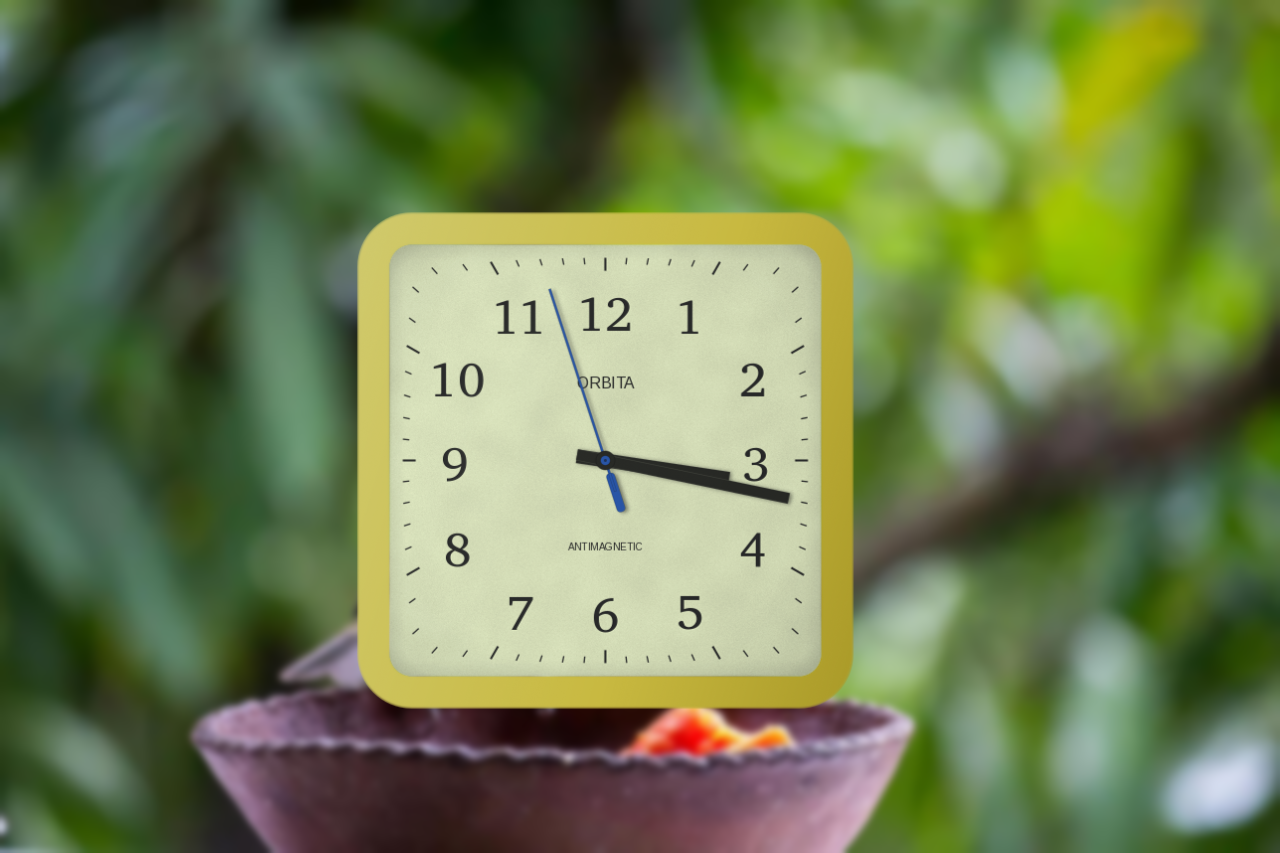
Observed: 3.16.57
